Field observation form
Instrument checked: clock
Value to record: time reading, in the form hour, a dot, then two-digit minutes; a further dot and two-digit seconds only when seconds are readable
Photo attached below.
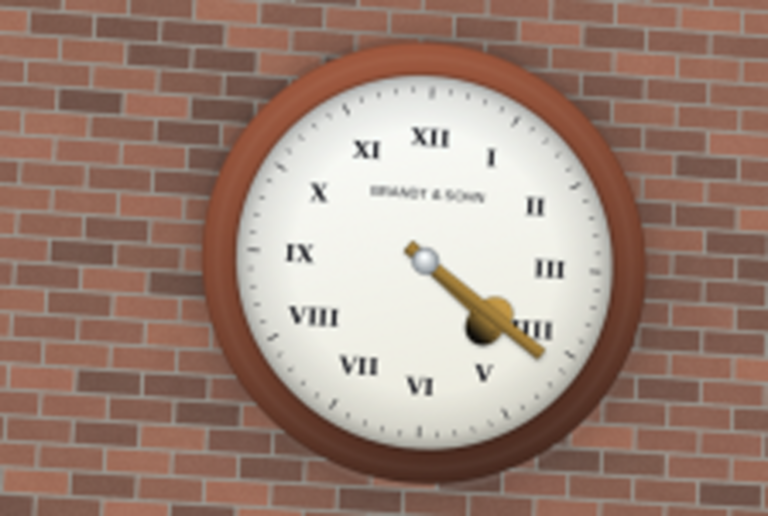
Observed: 4.21
